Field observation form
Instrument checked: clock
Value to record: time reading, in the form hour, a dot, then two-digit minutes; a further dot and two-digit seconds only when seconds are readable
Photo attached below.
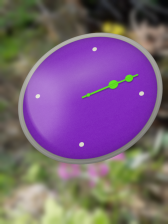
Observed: 2.11
